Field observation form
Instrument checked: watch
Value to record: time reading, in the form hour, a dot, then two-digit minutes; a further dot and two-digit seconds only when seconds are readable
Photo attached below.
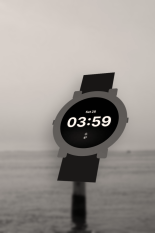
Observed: 3.59
